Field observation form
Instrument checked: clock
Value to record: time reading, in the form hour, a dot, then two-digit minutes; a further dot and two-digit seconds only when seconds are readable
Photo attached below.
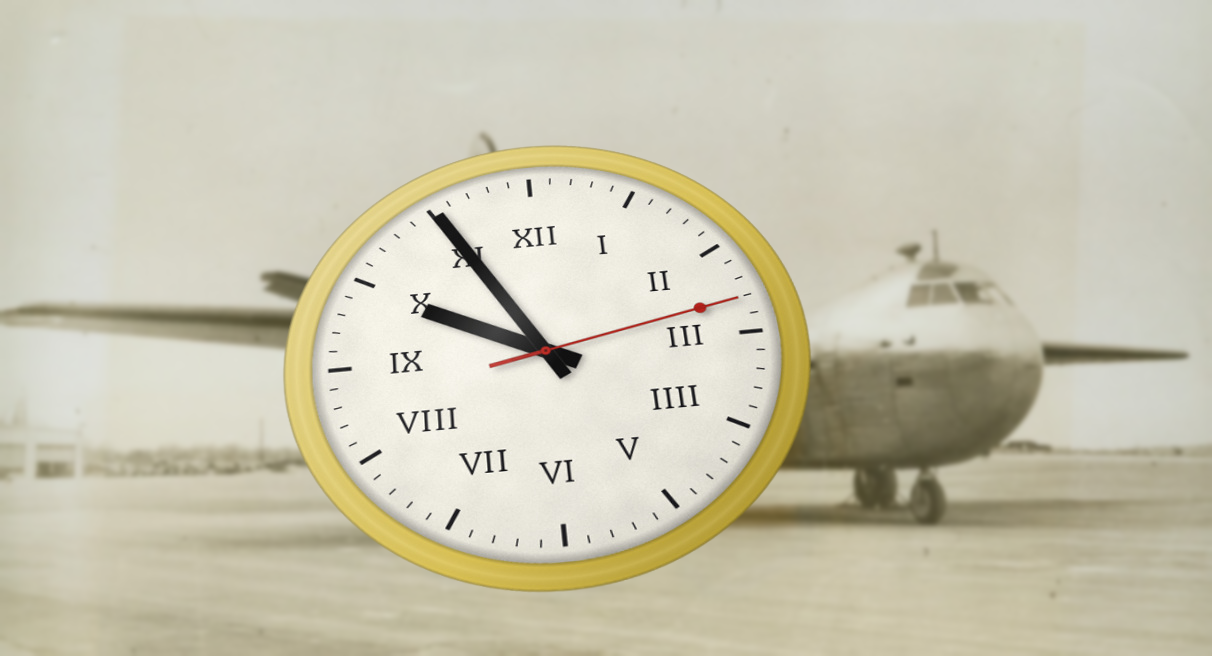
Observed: 9.55.13
